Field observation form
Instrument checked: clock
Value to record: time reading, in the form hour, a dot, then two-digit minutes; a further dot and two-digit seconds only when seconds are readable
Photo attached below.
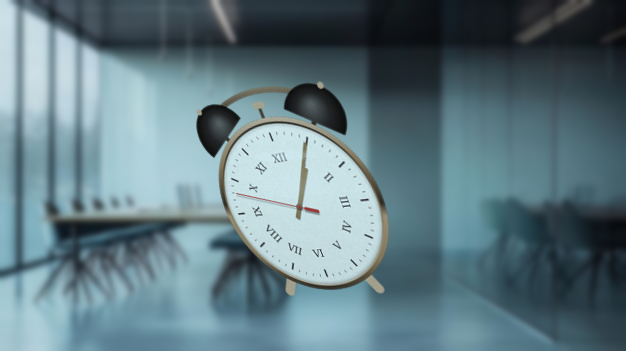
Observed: 1.04.48
